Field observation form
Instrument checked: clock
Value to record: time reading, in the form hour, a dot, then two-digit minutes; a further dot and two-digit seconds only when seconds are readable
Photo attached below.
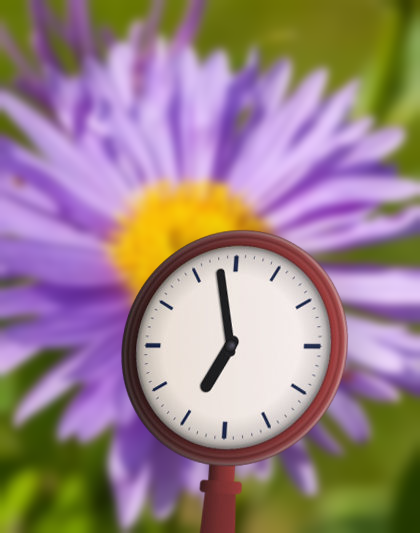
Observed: 6.58
